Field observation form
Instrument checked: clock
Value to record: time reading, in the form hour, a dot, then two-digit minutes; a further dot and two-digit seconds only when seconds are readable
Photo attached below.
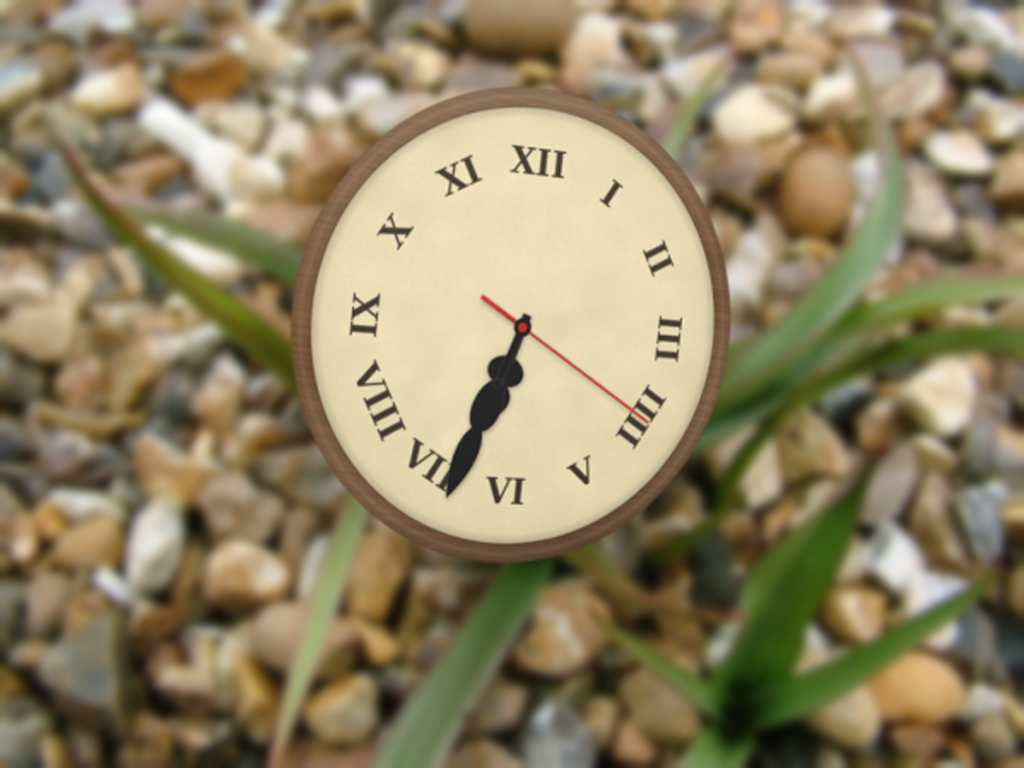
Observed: 6.33.20
